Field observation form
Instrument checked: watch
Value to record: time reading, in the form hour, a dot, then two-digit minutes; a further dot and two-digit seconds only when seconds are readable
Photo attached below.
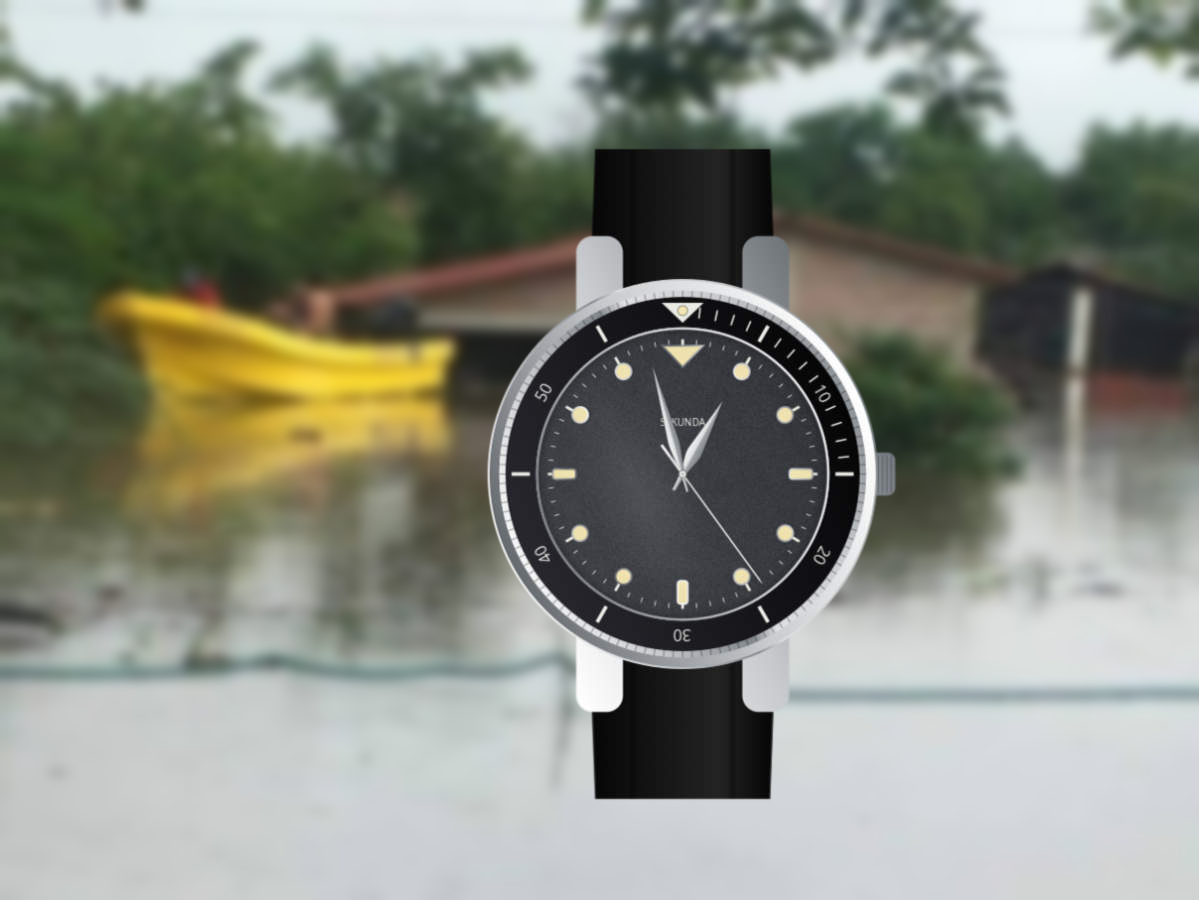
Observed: 12.57.24
